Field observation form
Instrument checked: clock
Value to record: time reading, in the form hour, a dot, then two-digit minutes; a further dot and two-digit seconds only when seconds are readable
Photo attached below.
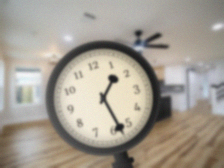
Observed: 1.28
